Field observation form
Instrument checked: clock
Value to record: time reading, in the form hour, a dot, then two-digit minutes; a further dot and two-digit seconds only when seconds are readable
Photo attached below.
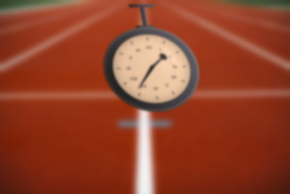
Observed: 1.36
